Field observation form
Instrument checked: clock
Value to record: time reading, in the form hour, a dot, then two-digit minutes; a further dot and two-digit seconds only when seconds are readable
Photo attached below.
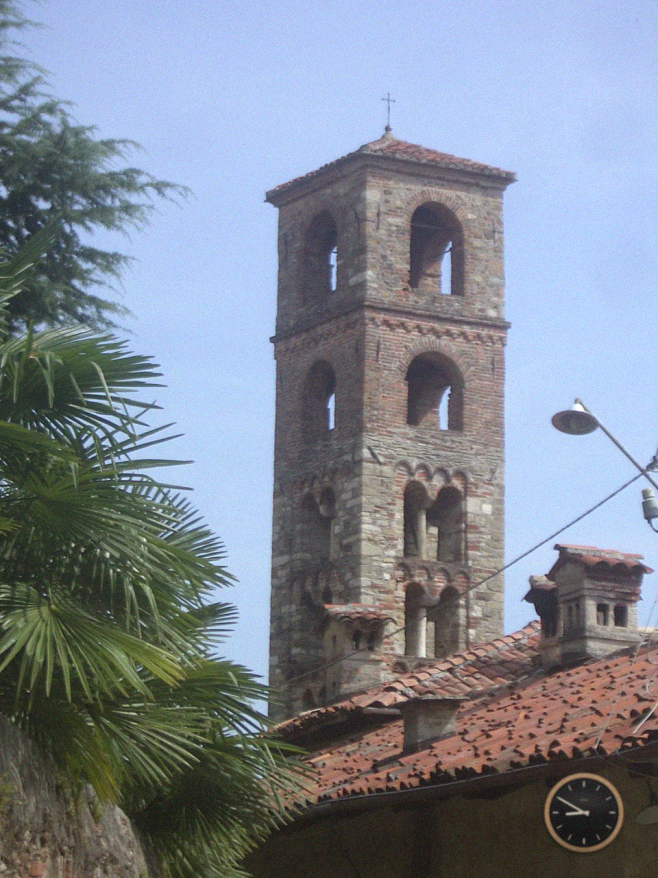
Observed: 8.50
